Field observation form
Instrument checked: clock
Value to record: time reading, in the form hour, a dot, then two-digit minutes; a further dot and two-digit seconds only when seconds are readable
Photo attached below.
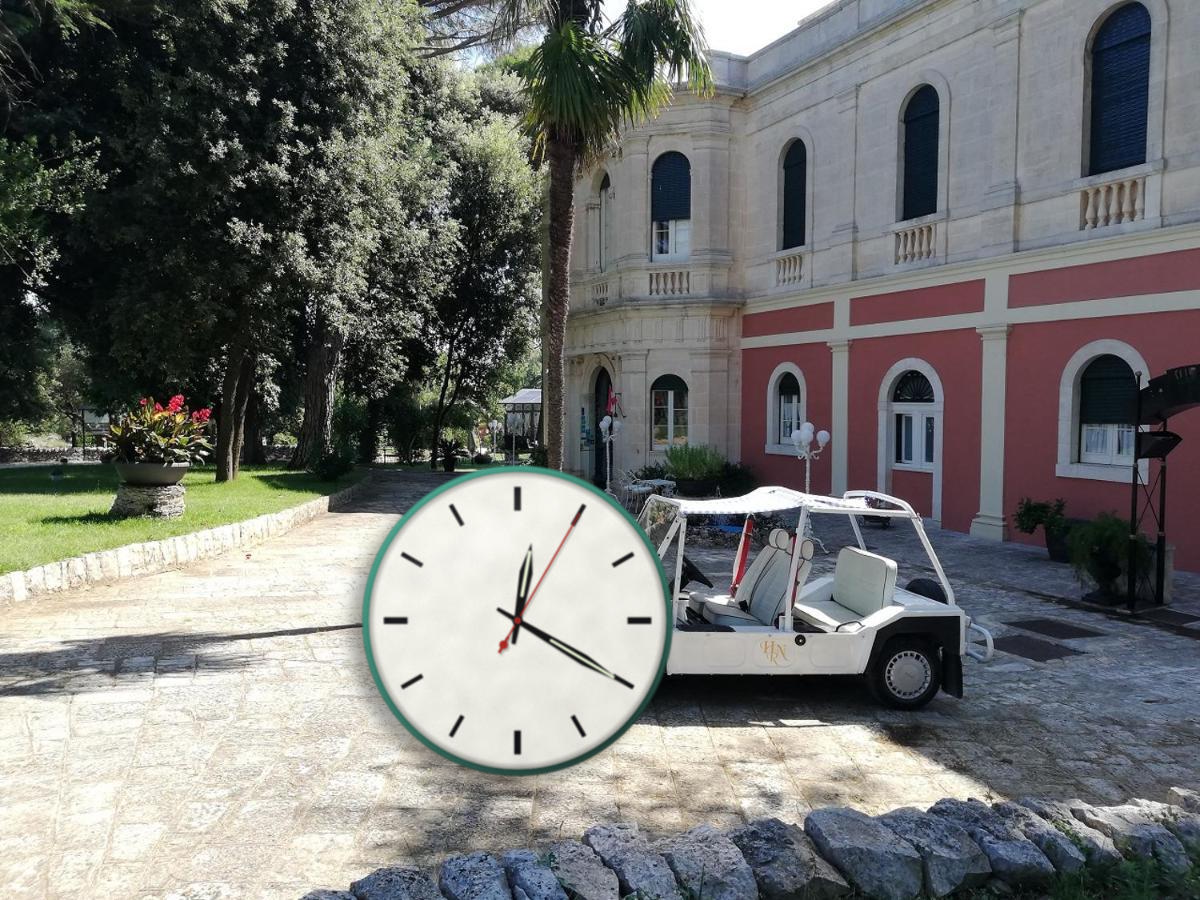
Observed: 12.20.05
